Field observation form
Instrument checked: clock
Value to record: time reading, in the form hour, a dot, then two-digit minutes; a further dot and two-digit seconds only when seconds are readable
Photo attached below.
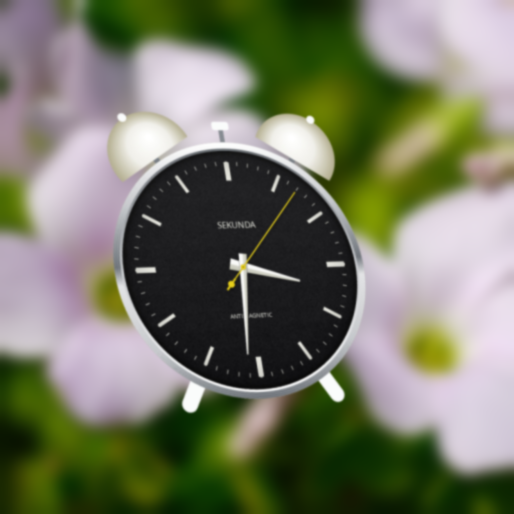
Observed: 3.31.07
